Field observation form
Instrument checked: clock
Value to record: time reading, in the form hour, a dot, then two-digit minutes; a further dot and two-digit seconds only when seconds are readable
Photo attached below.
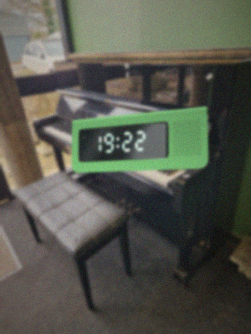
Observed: 19.22
